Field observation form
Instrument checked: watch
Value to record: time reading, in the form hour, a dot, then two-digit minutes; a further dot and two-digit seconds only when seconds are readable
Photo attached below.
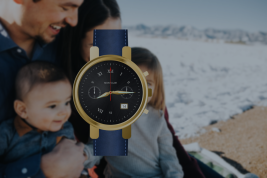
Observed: 8.15
